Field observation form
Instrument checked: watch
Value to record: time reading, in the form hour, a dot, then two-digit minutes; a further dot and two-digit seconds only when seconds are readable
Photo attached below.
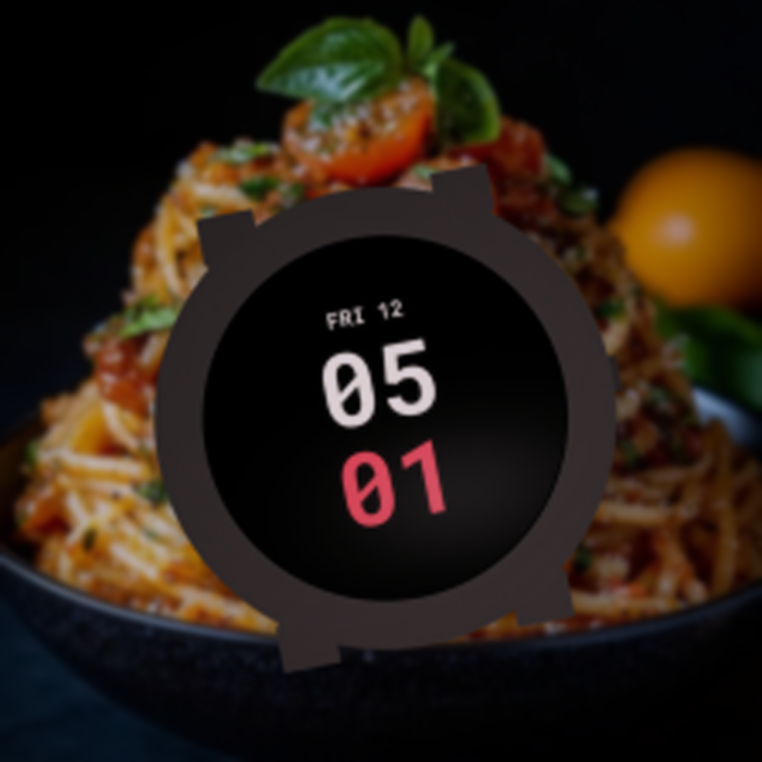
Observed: 5.01
